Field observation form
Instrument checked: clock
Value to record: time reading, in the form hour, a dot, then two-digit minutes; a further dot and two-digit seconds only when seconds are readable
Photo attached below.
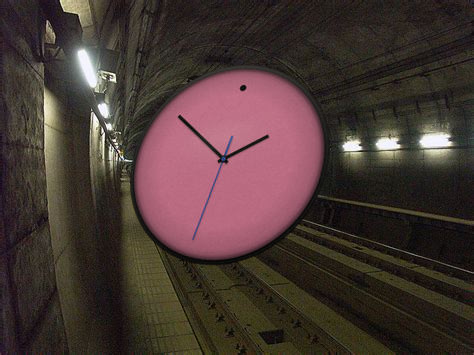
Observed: 1.50.31
